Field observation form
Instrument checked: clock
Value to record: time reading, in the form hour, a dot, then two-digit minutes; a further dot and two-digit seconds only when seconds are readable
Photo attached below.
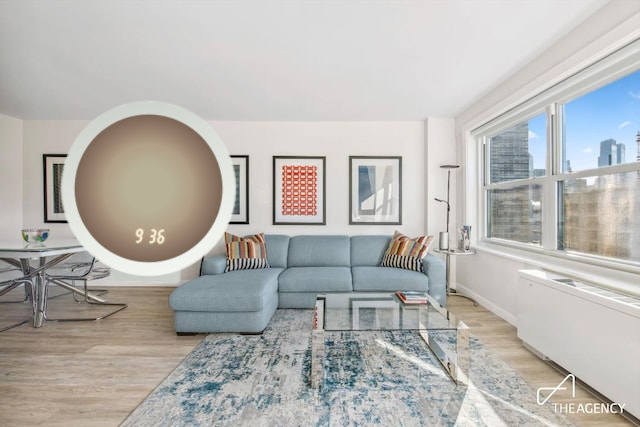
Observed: 9.36
